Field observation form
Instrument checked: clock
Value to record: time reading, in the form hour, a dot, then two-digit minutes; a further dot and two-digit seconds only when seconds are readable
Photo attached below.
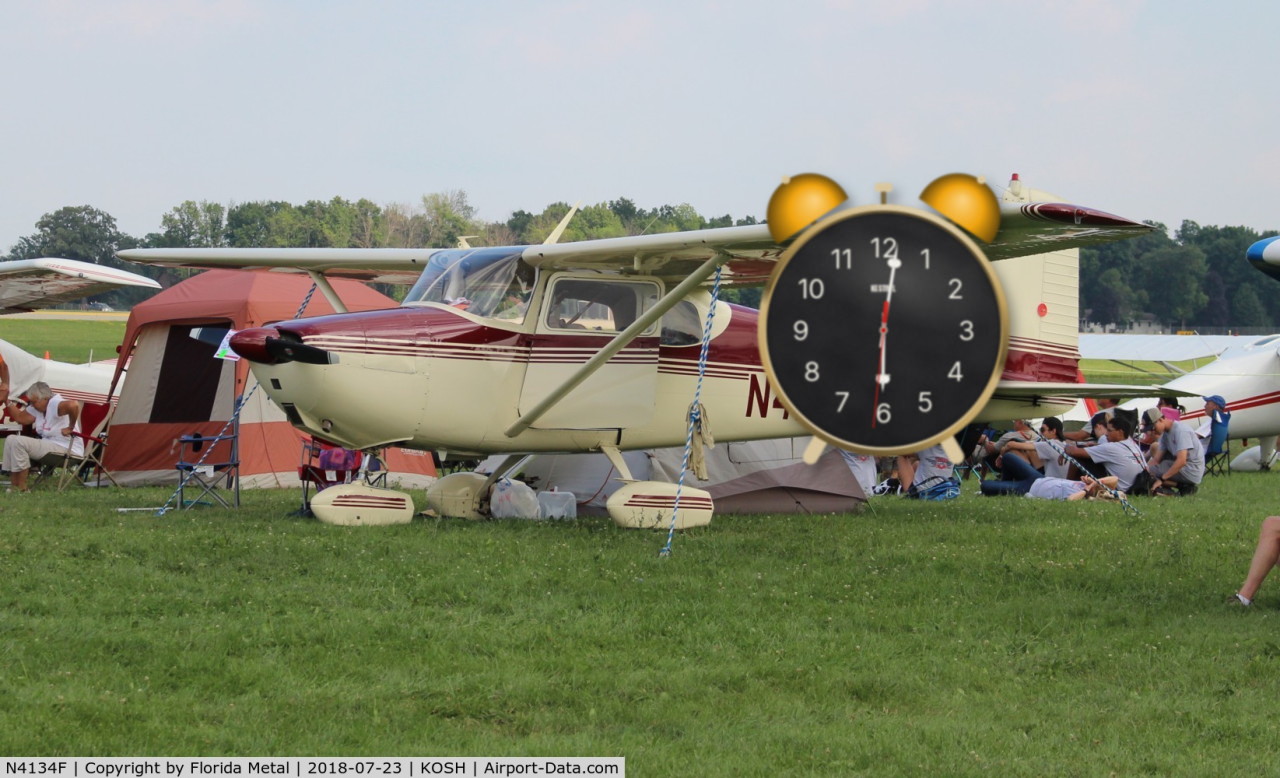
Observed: 6.01.31
